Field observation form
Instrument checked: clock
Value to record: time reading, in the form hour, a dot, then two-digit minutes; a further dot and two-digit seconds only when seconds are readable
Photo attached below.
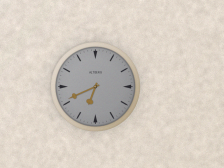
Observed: 6.41
